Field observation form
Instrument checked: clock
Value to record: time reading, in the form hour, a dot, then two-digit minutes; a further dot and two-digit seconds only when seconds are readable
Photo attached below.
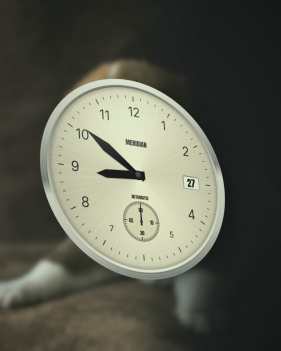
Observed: 8.51
